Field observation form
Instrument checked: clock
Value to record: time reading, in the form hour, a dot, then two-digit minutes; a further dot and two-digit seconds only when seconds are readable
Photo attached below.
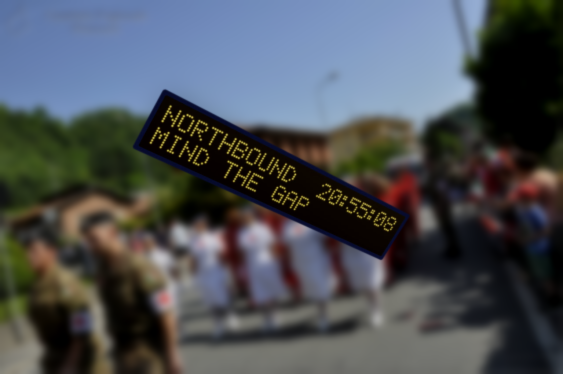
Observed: 20.55.08
